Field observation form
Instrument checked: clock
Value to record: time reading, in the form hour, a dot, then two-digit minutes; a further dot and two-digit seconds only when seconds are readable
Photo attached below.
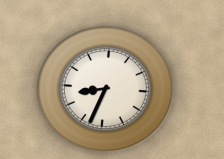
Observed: 8.33
